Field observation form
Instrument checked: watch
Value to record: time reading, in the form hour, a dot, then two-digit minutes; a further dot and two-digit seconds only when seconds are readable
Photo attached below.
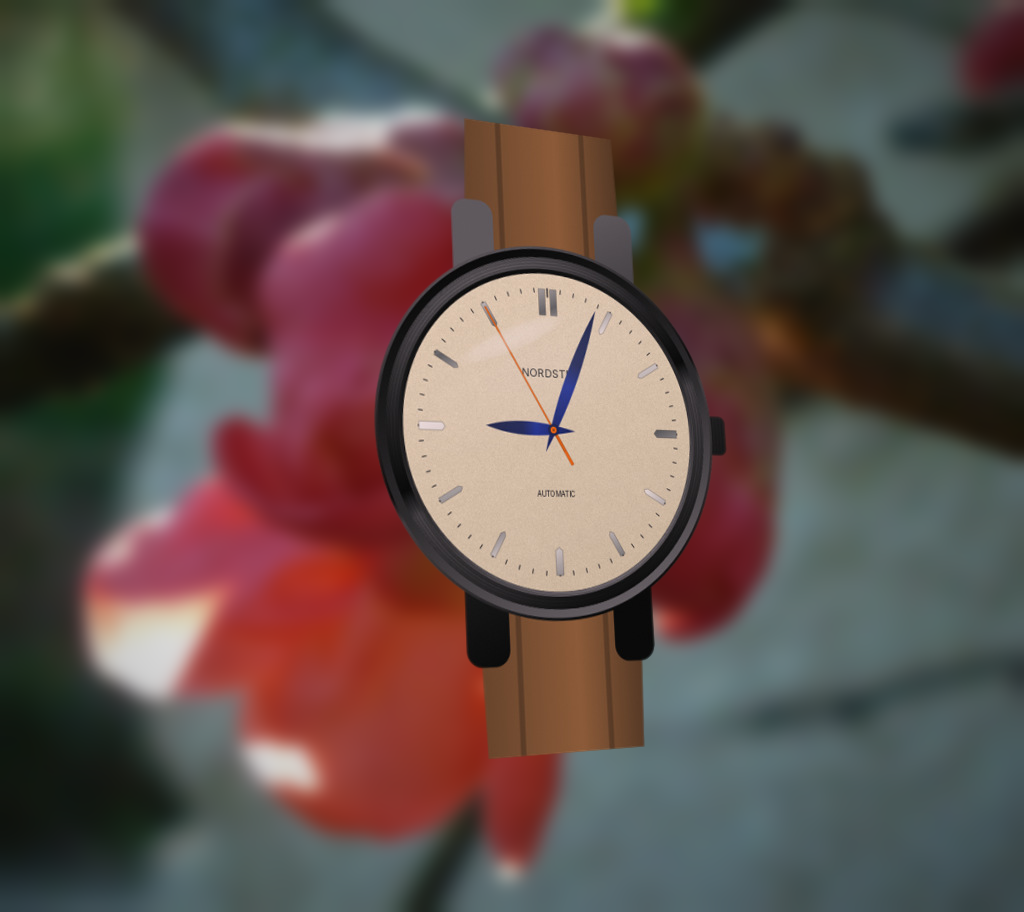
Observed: 9.03.55
